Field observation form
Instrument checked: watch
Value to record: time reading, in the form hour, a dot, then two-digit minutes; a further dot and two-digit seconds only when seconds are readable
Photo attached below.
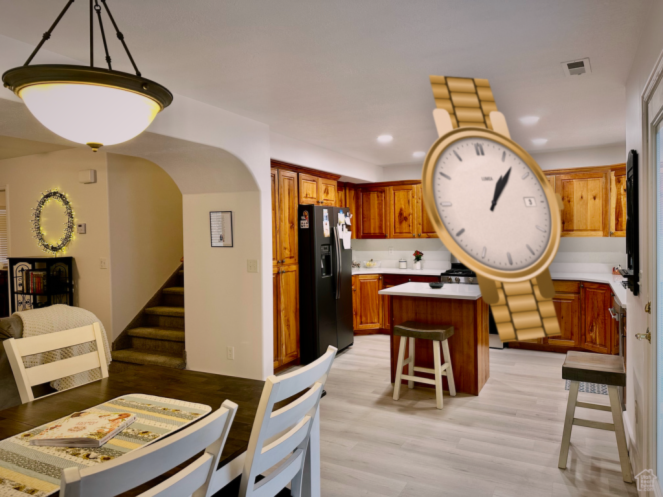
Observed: 1.07
